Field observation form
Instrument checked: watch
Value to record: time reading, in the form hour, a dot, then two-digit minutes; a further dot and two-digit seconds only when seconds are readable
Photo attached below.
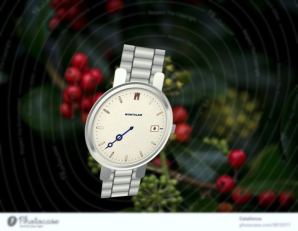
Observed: 7.38
